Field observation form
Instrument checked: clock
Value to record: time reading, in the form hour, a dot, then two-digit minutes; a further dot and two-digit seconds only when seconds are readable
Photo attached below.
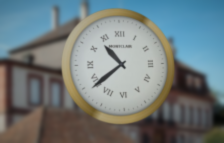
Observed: 10.39
